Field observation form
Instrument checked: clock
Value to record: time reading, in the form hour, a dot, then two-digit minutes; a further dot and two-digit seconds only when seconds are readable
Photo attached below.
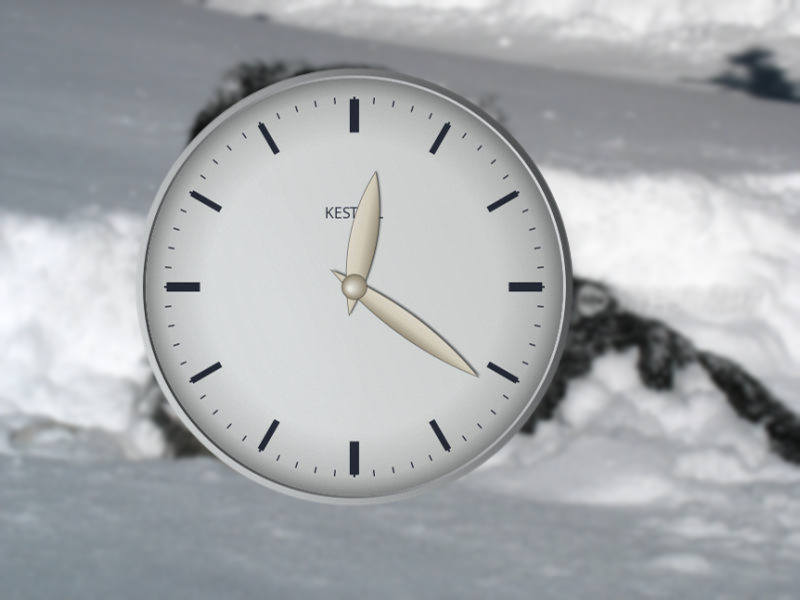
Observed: 12.21
